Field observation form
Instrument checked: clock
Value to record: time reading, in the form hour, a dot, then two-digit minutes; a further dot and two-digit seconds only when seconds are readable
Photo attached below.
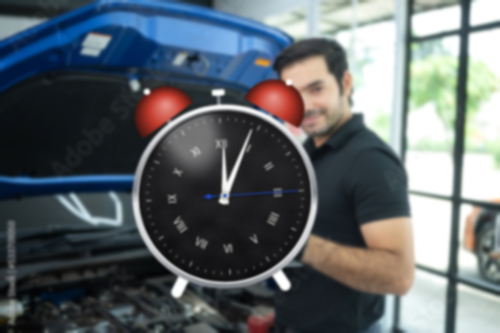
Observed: 12.04.15
